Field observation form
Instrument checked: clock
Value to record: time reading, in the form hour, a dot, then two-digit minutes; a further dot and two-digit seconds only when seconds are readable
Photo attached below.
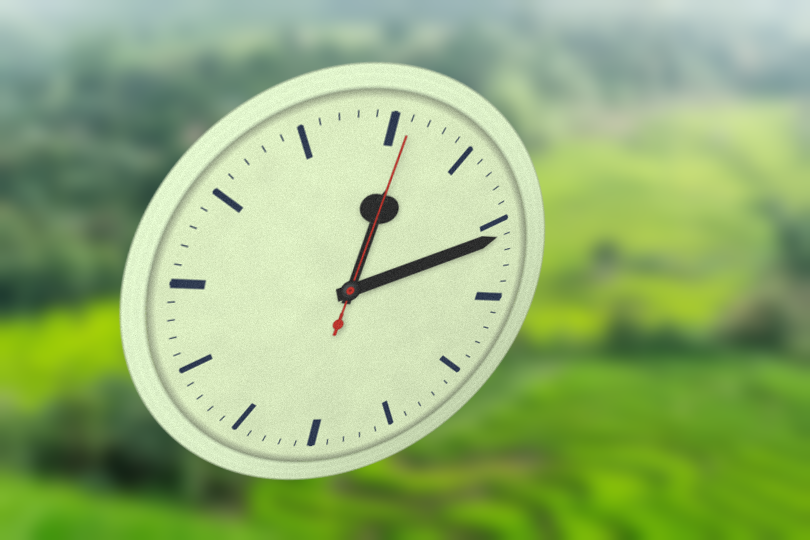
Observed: 12.11.01
